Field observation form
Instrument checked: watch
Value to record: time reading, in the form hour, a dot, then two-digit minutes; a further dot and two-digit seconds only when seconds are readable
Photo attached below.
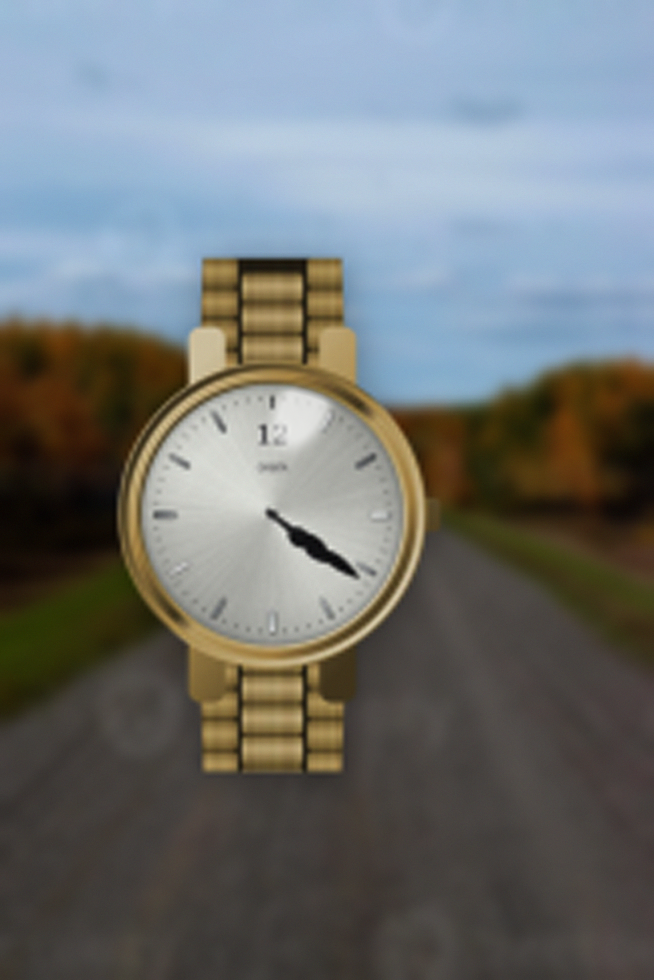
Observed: 4.21
